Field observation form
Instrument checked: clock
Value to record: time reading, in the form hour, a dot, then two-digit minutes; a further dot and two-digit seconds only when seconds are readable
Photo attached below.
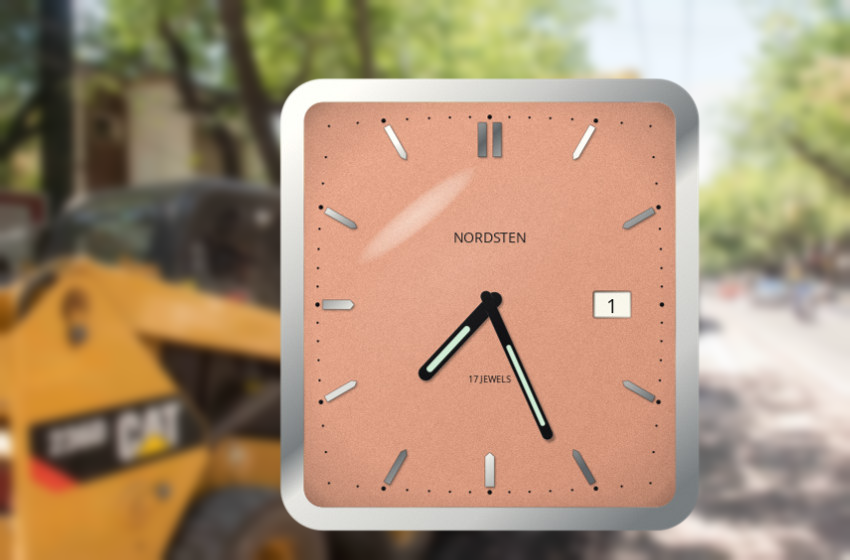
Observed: 7.26
